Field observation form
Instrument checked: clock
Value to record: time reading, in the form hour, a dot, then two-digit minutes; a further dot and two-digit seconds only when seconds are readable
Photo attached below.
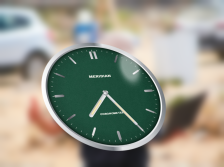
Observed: 7.25
